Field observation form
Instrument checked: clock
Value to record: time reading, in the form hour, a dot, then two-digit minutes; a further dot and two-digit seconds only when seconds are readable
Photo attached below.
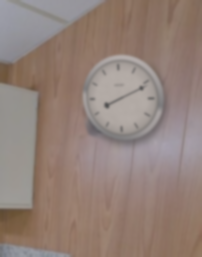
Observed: 8.11
